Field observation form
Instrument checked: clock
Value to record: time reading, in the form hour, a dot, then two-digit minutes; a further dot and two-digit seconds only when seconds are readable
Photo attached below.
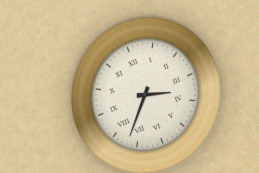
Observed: 3.37
